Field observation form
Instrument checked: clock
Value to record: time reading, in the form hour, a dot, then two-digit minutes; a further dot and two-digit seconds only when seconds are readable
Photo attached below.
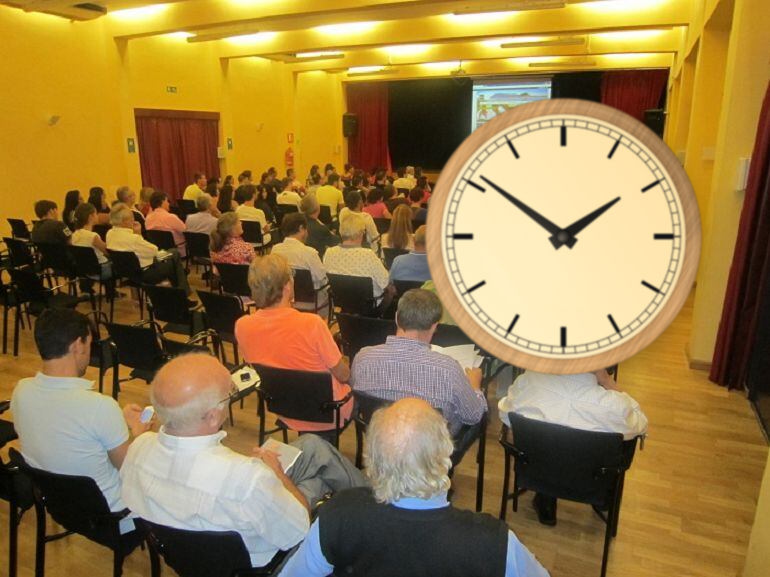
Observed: 1.51
